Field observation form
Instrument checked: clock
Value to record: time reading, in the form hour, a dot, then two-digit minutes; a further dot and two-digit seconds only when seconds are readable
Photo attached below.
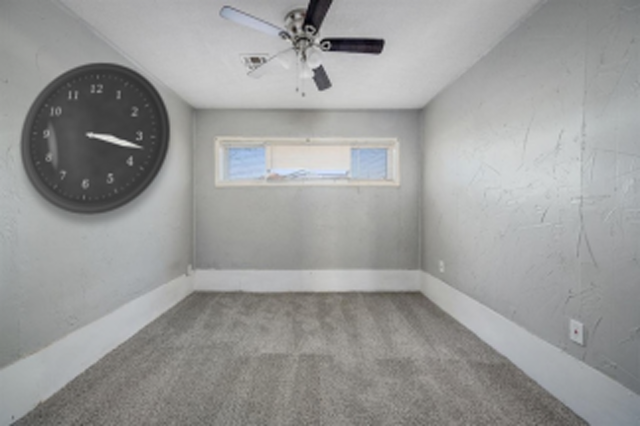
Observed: 3.17
